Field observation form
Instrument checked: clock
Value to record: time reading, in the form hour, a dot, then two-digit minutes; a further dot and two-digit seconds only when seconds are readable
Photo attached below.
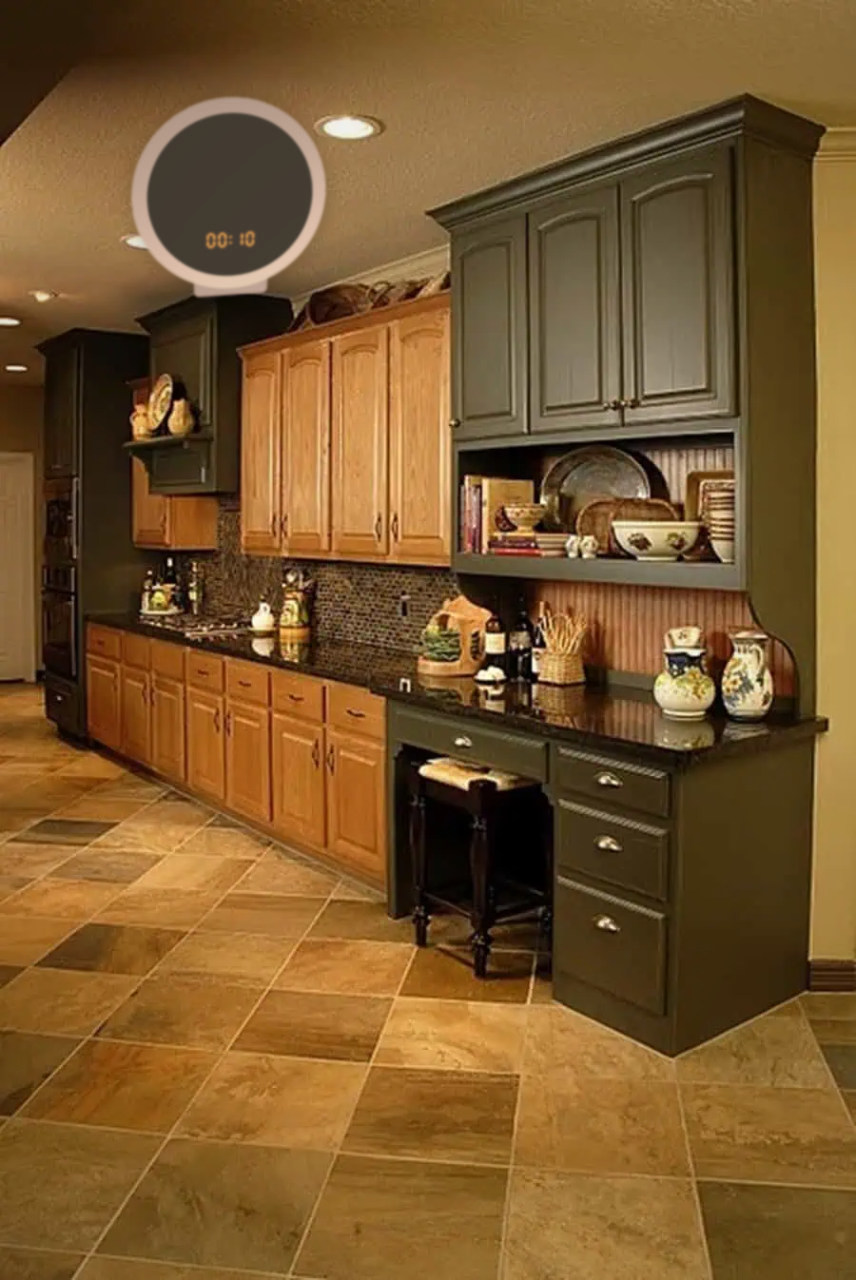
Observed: 0.10
